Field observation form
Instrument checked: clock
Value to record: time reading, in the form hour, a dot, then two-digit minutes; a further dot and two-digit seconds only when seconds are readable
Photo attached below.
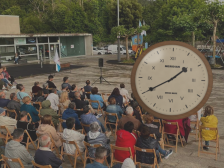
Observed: 1.40
